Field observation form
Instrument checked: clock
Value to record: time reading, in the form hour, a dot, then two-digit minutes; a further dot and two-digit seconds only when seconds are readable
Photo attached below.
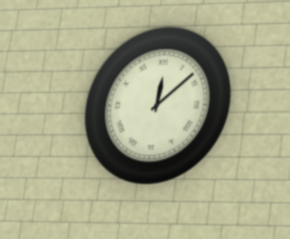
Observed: 12.08
